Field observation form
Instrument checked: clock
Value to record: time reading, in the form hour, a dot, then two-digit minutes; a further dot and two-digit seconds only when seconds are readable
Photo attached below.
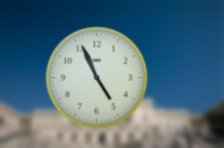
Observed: 4.56
